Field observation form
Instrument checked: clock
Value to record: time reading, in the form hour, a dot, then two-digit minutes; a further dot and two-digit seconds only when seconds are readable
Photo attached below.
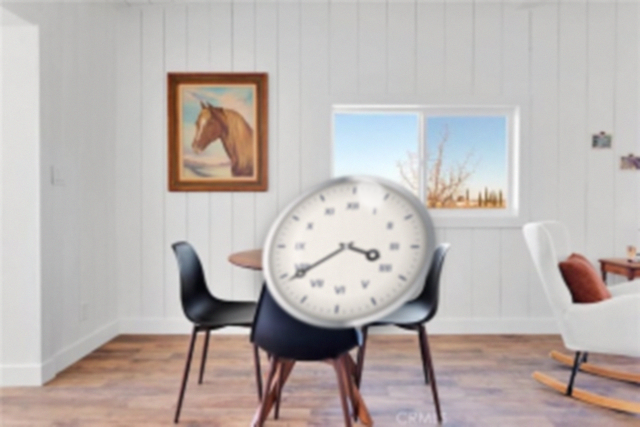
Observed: 3.39
